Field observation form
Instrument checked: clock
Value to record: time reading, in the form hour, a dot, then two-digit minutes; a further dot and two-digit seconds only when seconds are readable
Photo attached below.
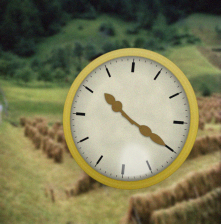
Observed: 10.20
